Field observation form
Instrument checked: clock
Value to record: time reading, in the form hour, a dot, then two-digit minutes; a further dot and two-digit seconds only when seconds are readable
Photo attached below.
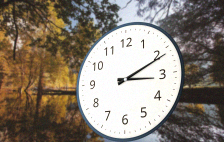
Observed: 3.11
